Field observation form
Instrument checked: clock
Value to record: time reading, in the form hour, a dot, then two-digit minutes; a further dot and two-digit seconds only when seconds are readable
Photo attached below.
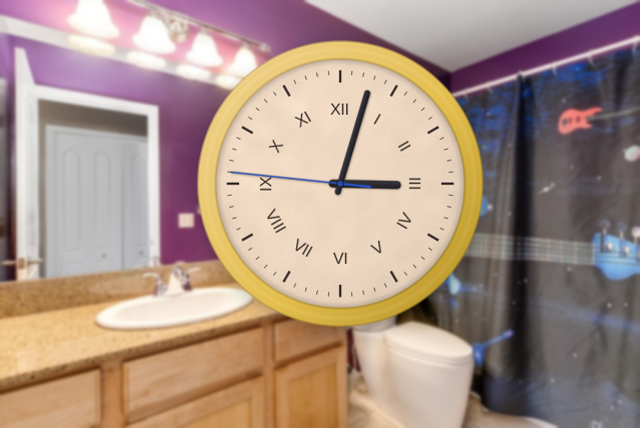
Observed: 3.02.46
